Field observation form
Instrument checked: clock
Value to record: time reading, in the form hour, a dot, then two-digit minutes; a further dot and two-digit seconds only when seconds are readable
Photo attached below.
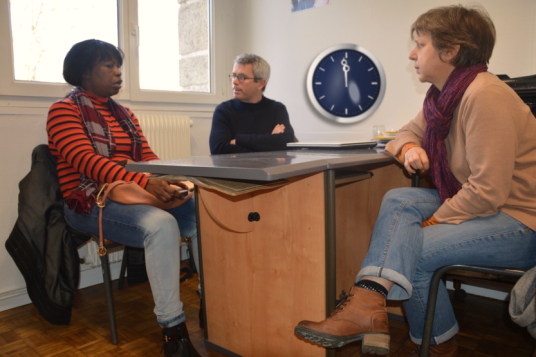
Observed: 11.59
